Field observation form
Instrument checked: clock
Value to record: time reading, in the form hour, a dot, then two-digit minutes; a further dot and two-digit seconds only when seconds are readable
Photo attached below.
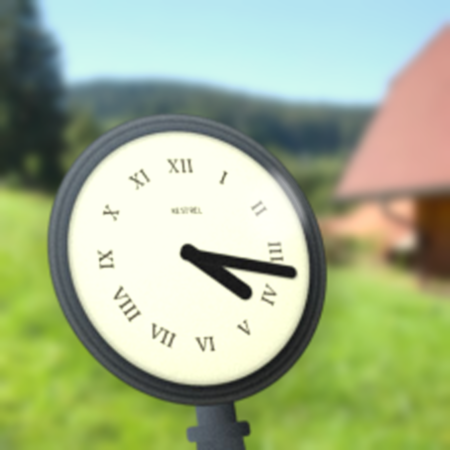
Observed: 4.17
